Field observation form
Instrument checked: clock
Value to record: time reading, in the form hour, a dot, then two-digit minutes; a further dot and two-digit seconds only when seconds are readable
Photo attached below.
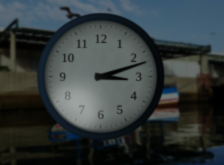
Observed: 3.12
